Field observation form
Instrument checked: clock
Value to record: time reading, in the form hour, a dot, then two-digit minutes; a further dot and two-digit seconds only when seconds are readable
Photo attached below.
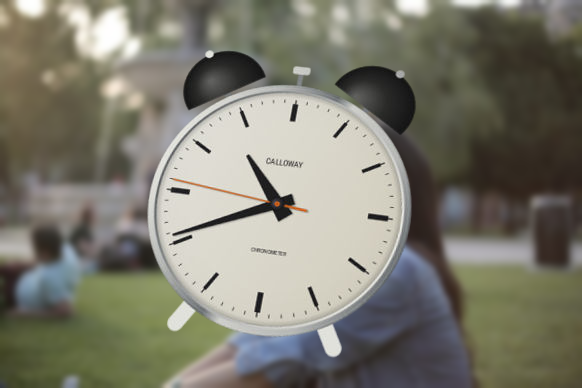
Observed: 10.40.46
